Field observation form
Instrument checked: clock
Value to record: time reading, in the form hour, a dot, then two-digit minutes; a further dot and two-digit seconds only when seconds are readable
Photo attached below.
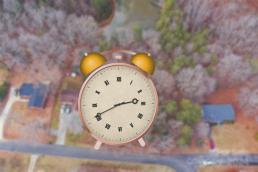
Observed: 2.41
